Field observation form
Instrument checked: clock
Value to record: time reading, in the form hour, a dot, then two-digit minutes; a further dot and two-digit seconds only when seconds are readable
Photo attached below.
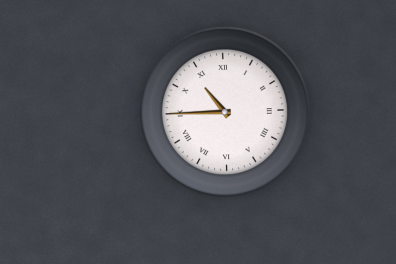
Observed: 10.45
